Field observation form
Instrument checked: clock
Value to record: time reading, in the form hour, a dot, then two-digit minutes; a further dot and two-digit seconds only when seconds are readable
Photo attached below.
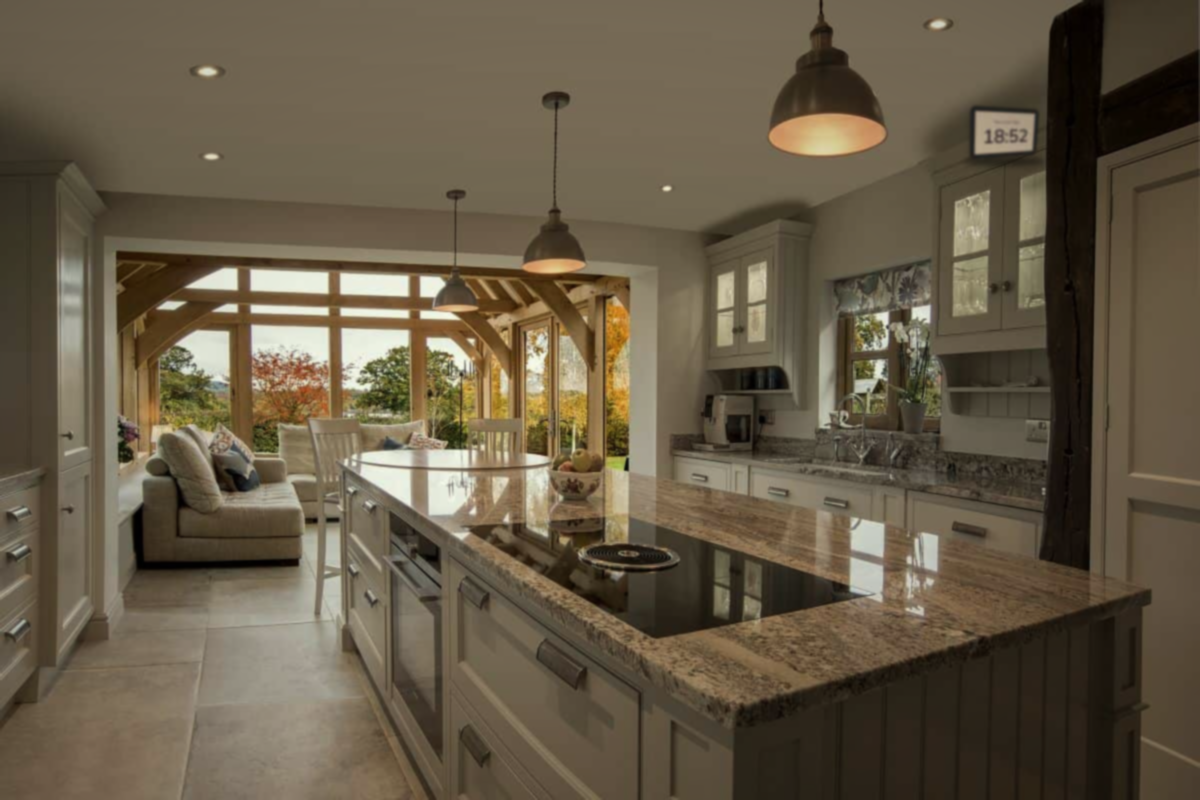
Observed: 18.52
